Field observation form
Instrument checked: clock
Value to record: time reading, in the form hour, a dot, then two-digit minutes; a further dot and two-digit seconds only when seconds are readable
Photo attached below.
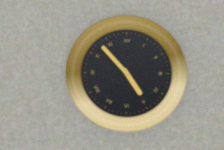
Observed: 4.53
